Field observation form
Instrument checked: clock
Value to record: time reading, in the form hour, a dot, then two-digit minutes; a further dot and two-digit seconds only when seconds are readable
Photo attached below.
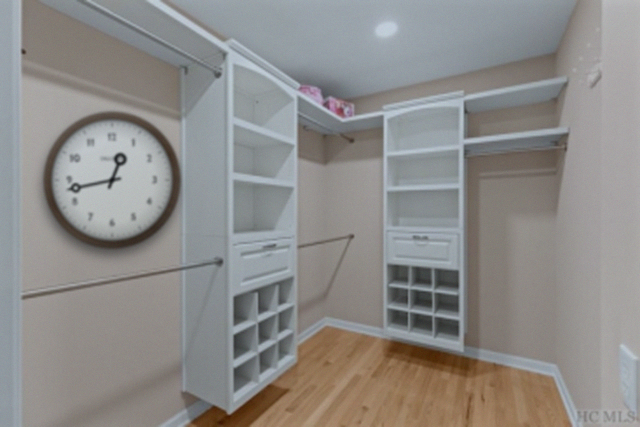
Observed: 12.43
